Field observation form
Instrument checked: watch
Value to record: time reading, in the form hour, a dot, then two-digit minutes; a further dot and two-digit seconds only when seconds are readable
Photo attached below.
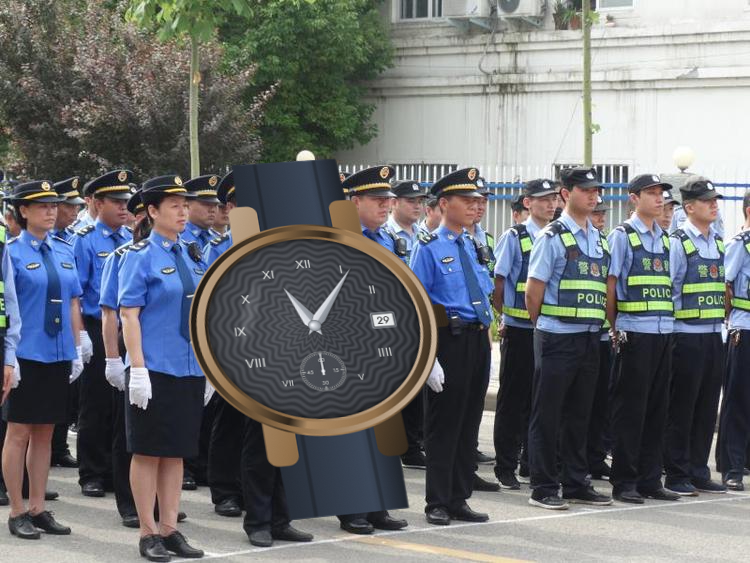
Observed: 11.06
